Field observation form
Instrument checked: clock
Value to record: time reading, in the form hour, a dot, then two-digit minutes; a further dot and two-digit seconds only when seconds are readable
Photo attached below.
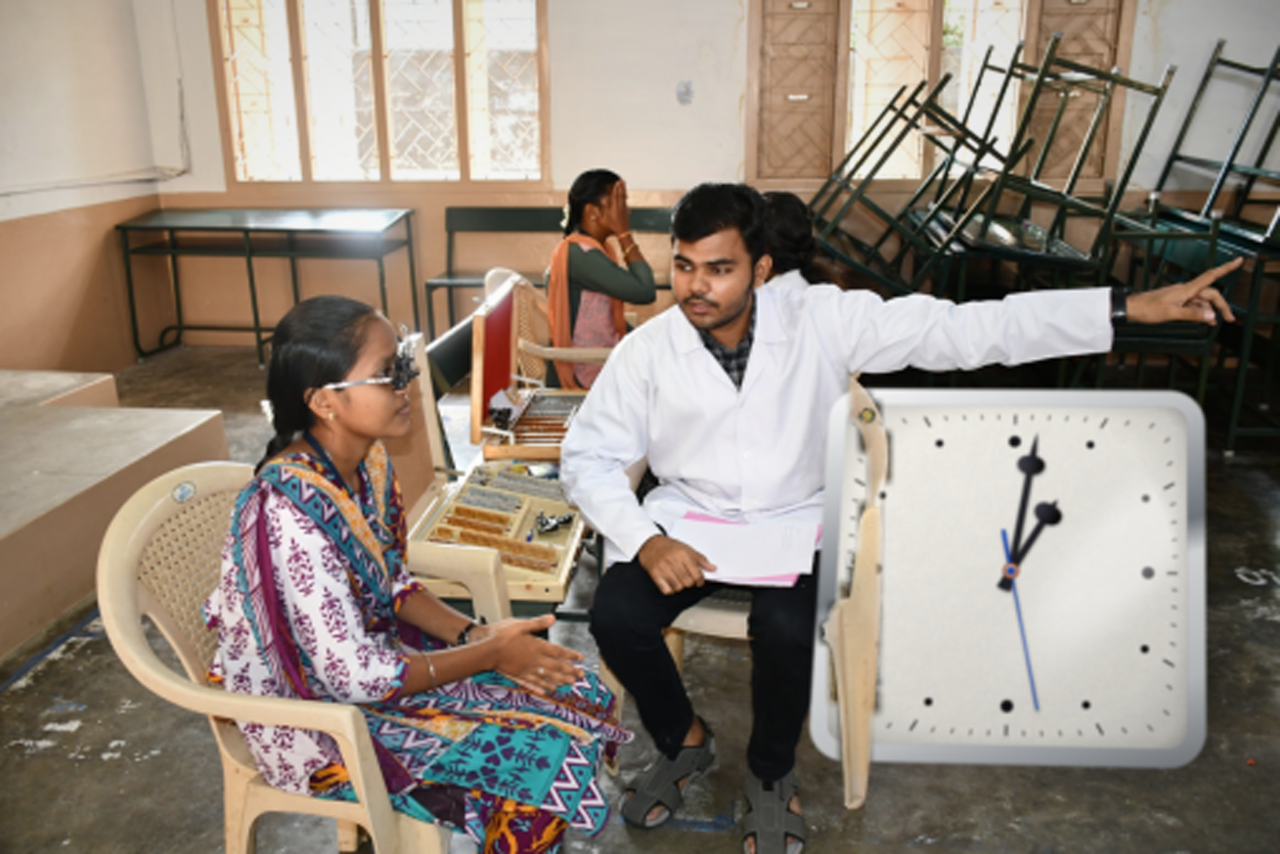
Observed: 1.01.28
